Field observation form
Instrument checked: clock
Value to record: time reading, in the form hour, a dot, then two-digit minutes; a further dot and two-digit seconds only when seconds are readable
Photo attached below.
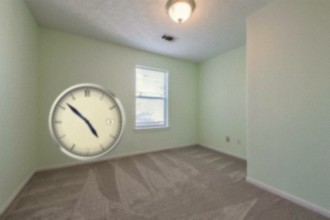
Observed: 4.52
